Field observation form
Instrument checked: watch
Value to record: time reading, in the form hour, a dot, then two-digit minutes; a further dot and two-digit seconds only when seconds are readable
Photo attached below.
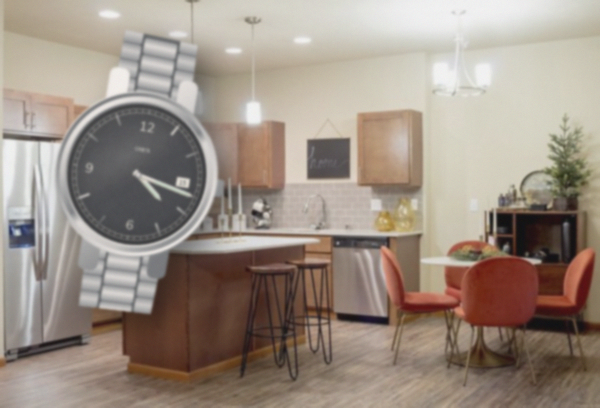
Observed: 4.17
